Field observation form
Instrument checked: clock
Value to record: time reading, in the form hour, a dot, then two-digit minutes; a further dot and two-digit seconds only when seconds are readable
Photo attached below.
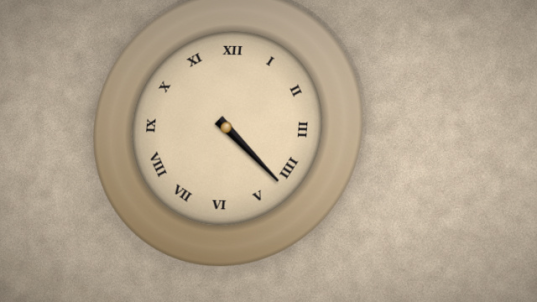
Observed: 4.22
